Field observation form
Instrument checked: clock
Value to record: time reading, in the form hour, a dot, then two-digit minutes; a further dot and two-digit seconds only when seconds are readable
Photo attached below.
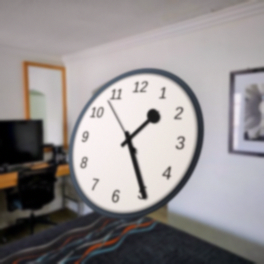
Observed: 1.24.53
